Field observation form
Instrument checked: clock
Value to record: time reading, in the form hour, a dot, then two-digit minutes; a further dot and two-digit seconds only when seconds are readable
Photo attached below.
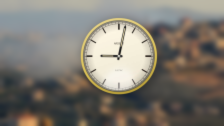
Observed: 9.02
